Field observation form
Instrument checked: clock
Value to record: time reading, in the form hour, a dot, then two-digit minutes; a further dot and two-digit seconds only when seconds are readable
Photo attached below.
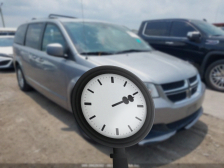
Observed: 2.11
